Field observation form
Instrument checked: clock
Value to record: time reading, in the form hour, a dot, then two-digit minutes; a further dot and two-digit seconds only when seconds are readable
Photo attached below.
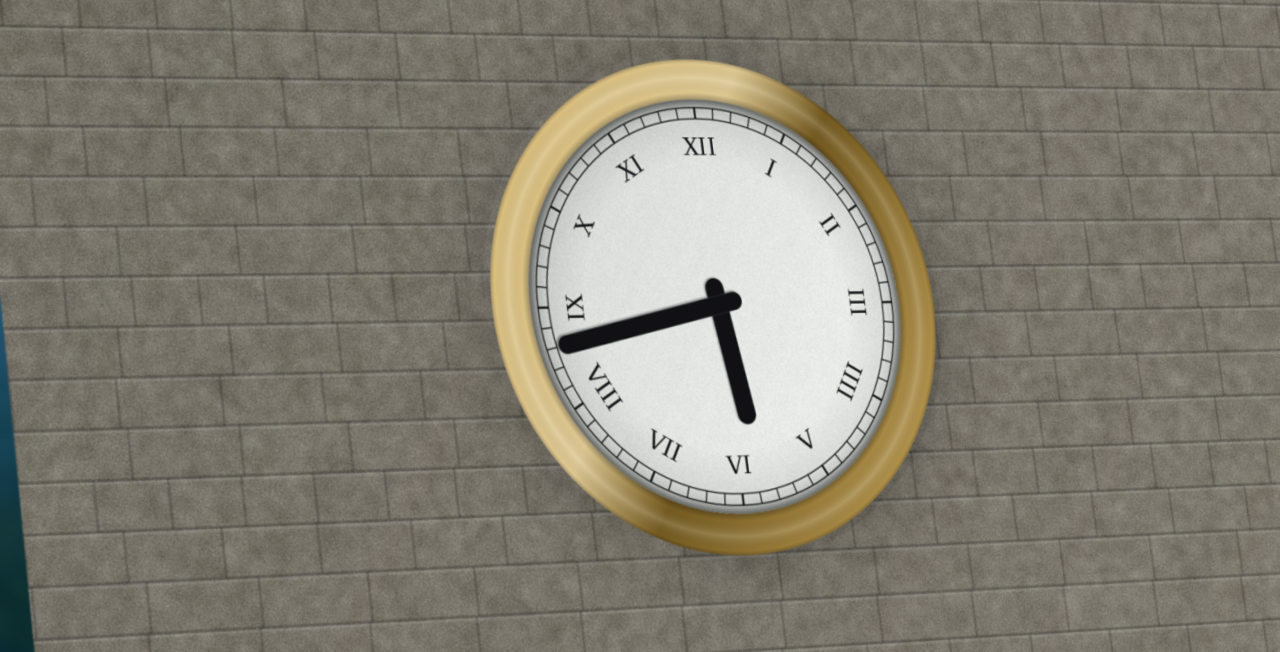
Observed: 5.43
